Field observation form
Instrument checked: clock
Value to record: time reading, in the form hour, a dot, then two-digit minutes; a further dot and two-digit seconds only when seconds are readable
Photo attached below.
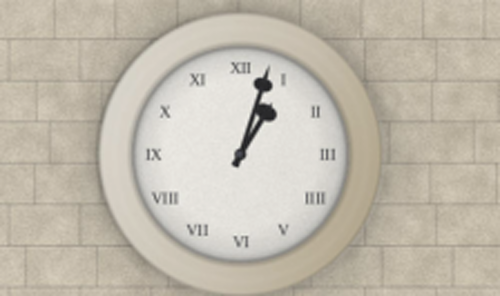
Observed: 1.03
